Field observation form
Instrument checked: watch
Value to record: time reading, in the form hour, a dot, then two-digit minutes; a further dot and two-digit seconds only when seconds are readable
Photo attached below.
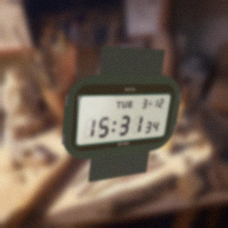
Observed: 15.31.34
